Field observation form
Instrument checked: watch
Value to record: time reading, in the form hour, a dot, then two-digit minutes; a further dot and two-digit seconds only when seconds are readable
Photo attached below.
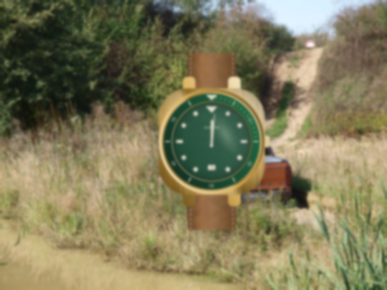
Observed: 12.01
